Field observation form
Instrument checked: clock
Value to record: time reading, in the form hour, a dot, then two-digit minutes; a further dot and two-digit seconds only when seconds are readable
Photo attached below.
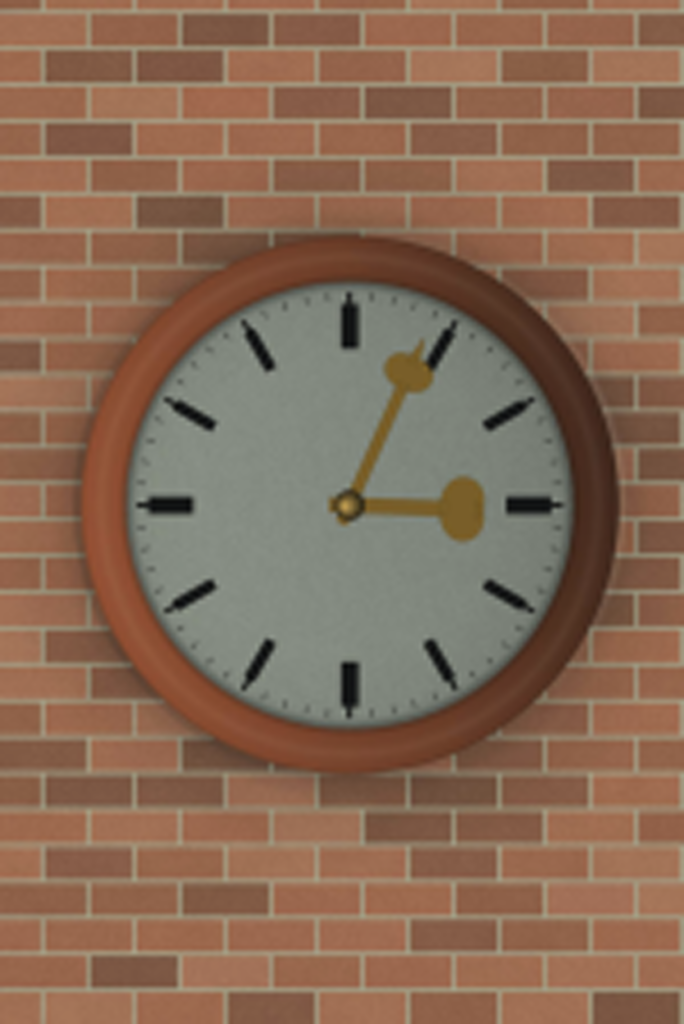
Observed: 3.04
